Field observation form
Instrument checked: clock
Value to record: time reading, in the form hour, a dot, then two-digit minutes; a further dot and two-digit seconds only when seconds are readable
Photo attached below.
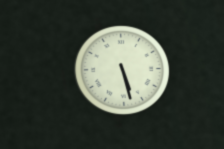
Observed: 5.28
